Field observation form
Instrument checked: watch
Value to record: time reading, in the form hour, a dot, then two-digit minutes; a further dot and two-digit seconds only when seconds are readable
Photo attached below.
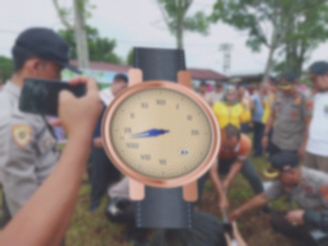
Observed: 8.43
